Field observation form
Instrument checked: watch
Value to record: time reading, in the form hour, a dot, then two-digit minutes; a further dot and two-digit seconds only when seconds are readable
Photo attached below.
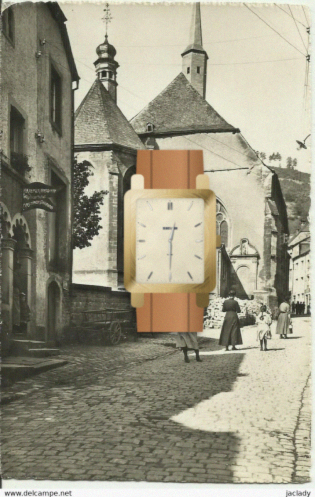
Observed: 12.30
